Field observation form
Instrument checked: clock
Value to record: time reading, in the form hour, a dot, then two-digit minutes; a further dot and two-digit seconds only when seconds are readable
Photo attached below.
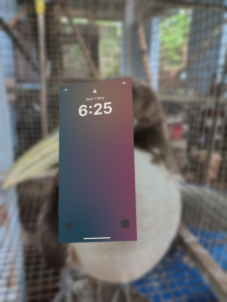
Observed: 6.25
